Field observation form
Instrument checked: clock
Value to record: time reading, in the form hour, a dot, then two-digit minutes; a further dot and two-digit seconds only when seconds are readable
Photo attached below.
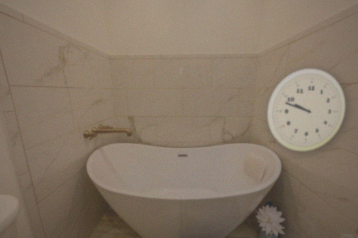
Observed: 9.48
